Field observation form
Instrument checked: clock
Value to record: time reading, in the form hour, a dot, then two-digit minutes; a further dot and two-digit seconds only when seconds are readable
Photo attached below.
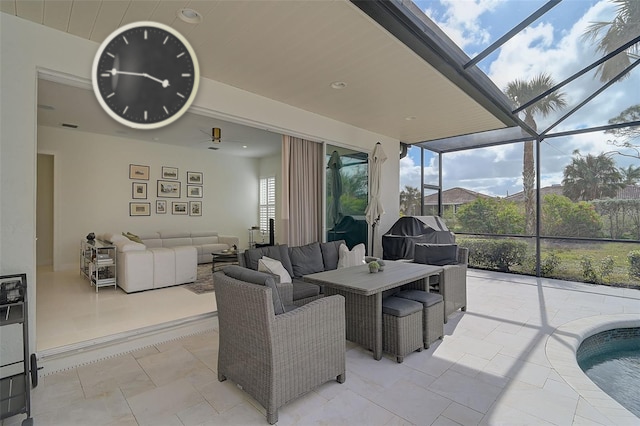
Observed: 3.46
